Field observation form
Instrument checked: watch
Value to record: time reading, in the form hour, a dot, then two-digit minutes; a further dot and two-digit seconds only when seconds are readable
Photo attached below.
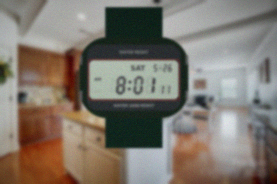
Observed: 8.01
